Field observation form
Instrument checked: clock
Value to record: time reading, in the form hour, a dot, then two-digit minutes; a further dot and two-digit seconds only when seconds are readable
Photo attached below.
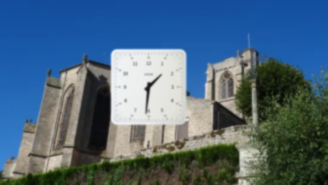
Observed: 1.31
